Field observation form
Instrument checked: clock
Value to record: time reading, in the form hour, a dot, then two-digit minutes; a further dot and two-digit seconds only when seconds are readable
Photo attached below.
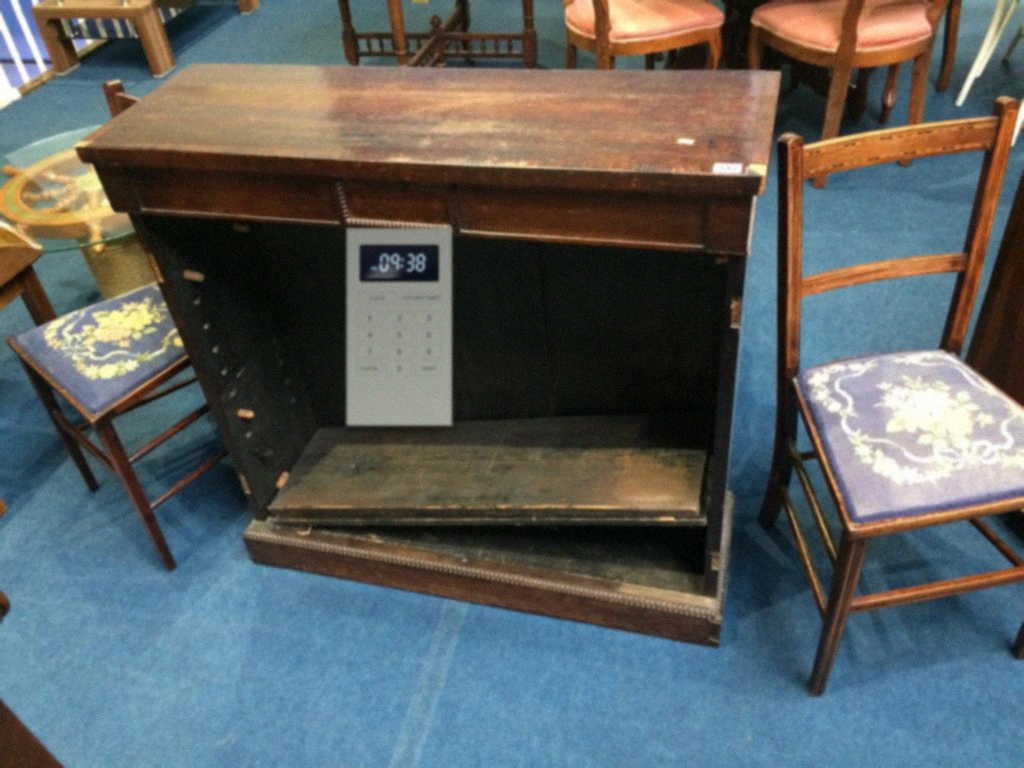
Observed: 9.38
